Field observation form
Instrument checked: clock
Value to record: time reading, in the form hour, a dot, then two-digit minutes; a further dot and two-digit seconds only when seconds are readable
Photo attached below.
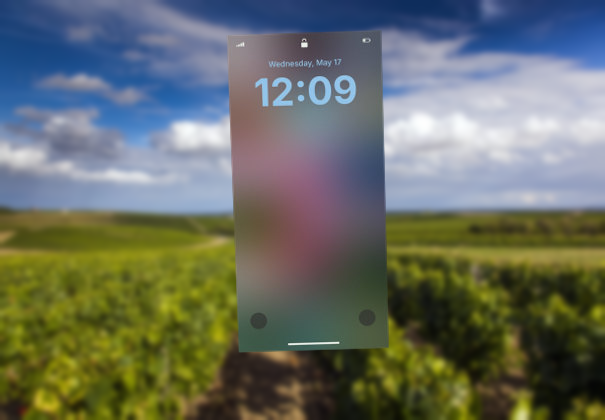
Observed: 12.09
